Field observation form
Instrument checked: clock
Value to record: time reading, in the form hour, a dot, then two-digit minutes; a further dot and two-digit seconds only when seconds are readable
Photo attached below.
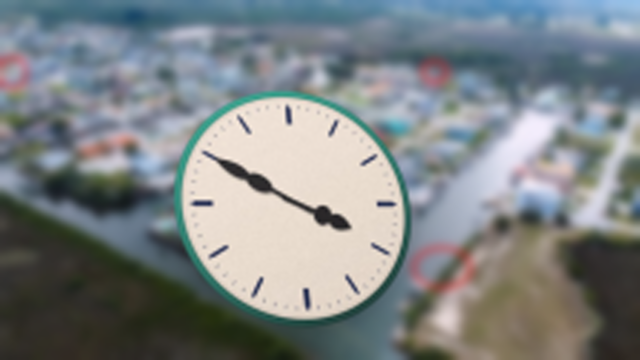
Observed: 3.50
